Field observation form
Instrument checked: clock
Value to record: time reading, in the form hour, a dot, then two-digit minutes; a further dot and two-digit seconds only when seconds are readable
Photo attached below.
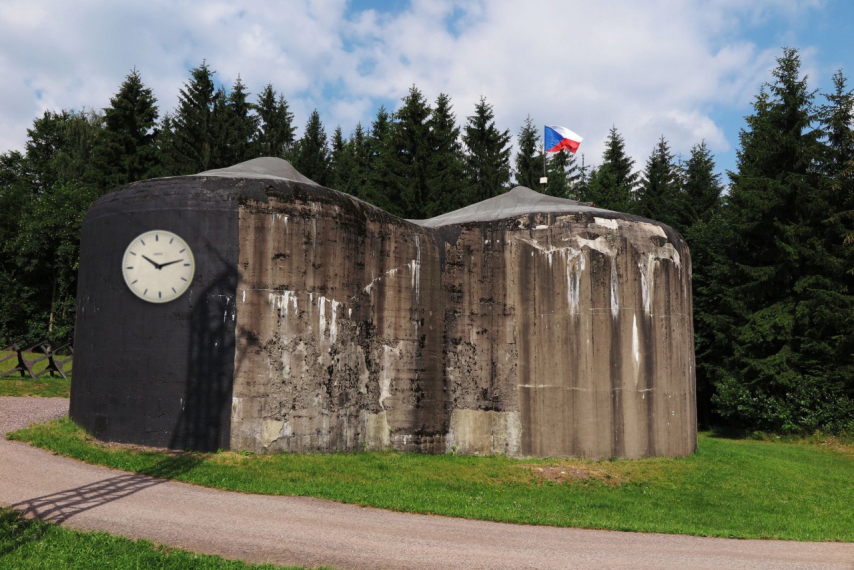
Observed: 10.13
